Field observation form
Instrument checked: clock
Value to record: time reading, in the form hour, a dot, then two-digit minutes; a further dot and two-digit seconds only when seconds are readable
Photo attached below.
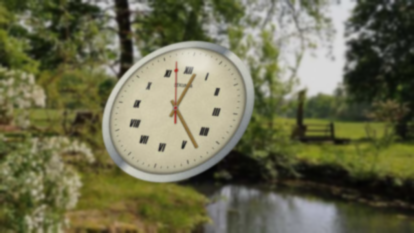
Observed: 12.22.57
